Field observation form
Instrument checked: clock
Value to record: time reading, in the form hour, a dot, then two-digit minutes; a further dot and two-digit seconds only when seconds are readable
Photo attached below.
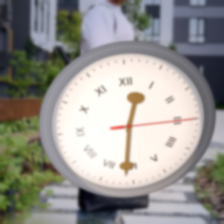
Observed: 12.31.15
